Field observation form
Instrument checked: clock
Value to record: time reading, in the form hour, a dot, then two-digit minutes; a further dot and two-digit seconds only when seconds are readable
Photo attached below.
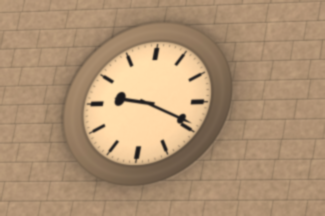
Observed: 9.19
